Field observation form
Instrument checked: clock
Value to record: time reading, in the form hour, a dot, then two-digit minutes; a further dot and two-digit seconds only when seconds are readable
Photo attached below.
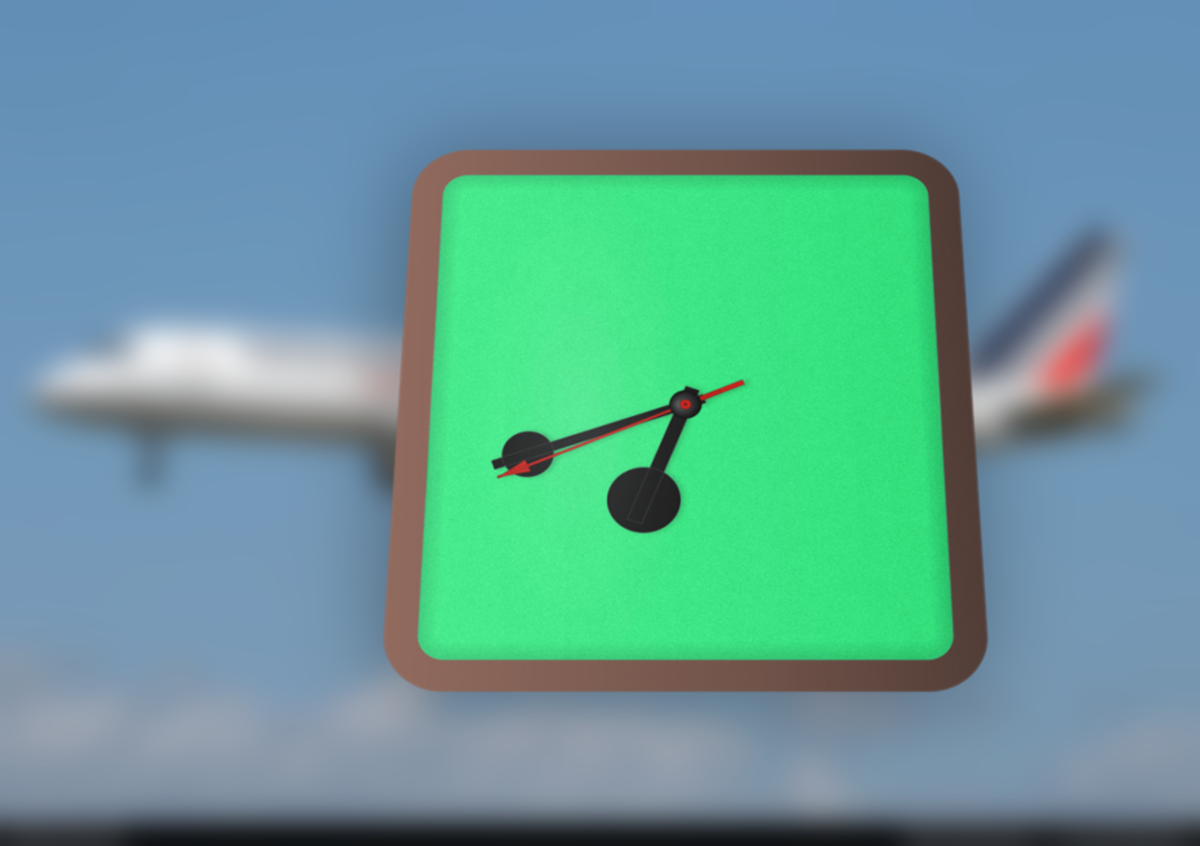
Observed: 6.41.41
